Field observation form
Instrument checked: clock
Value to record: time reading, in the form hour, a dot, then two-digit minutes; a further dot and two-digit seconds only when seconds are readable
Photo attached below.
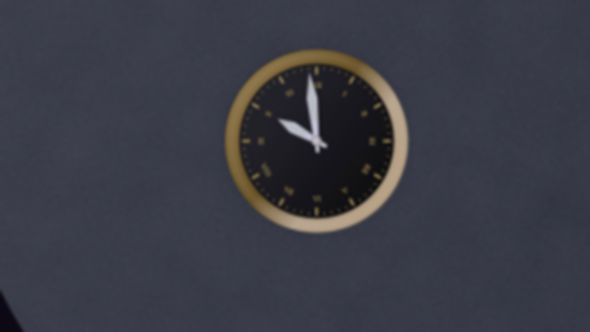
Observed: 9.59
